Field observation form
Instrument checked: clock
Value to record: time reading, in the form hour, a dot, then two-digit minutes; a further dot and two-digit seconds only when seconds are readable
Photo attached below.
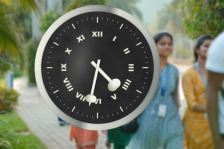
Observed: 4.32
